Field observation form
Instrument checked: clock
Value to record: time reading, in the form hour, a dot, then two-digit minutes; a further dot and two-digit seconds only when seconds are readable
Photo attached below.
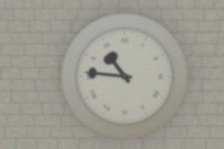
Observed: 10.46
